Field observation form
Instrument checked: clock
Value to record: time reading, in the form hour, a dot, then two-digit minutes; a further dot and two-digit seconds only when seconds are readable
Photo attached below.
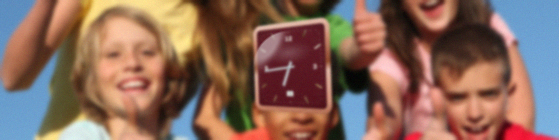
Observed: 6.44
